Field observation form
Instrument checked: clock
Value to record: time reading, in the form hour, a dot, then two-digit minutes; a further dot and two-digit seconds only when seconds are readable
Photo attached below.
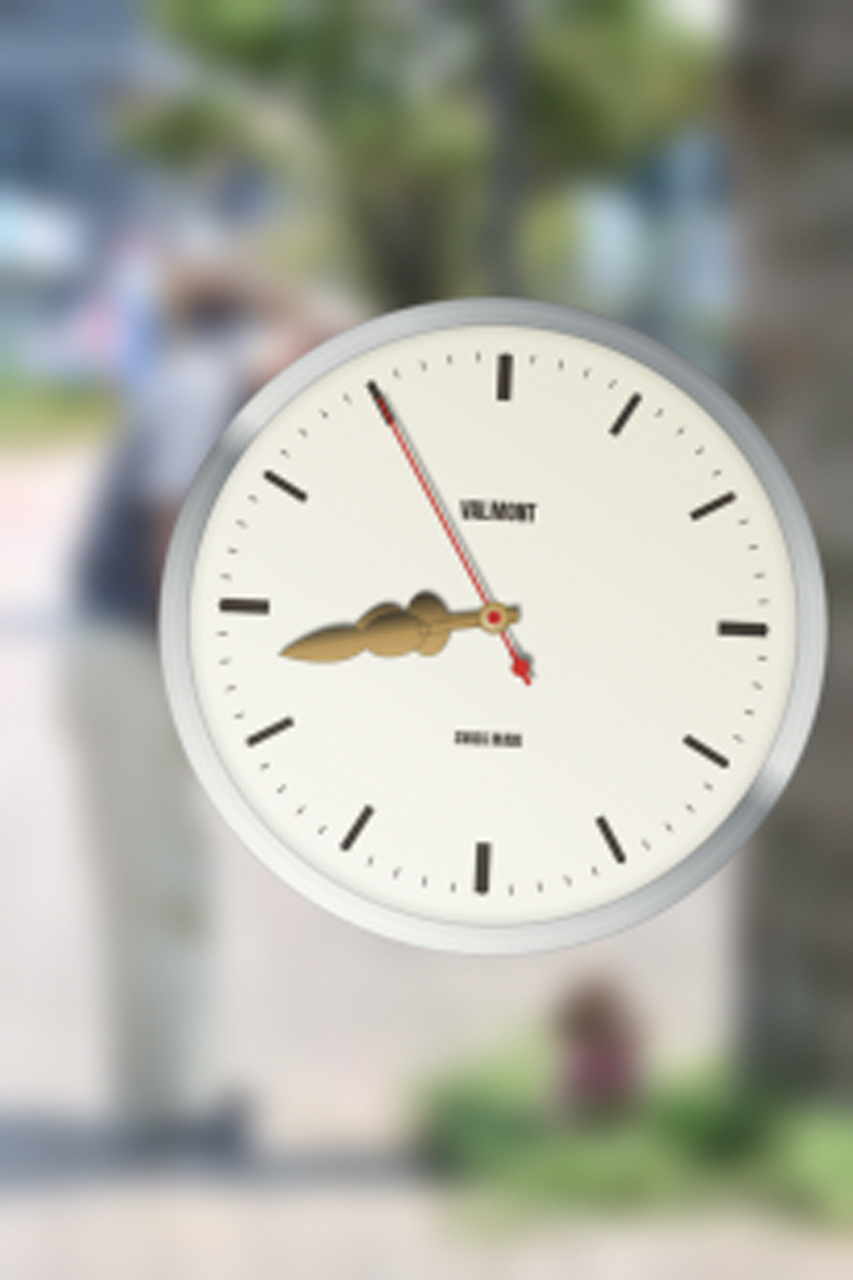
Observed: 8.42.55
